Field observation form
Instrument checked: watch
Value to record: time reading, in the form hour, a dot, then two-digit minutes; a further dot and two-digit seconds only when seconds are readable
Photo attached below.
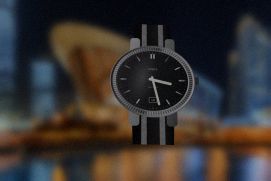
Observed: 3.28
